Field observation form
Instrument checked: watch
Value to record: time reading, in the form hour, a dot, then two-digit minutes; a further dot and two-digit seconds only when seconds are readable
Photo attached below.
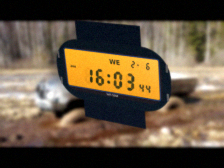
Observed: 16.03.44
